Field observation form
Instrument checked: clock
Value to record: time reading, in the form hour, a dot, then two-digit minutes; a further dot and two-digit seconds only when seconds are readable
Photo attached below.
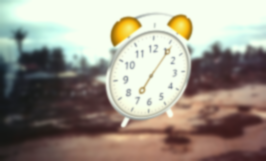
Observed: 7.06
